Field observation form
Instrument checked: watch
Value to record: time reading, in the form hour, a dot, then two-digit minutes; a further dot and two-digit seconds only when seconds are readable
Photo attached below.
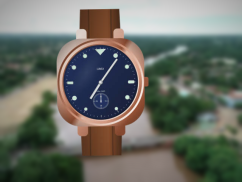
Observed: 7.06
